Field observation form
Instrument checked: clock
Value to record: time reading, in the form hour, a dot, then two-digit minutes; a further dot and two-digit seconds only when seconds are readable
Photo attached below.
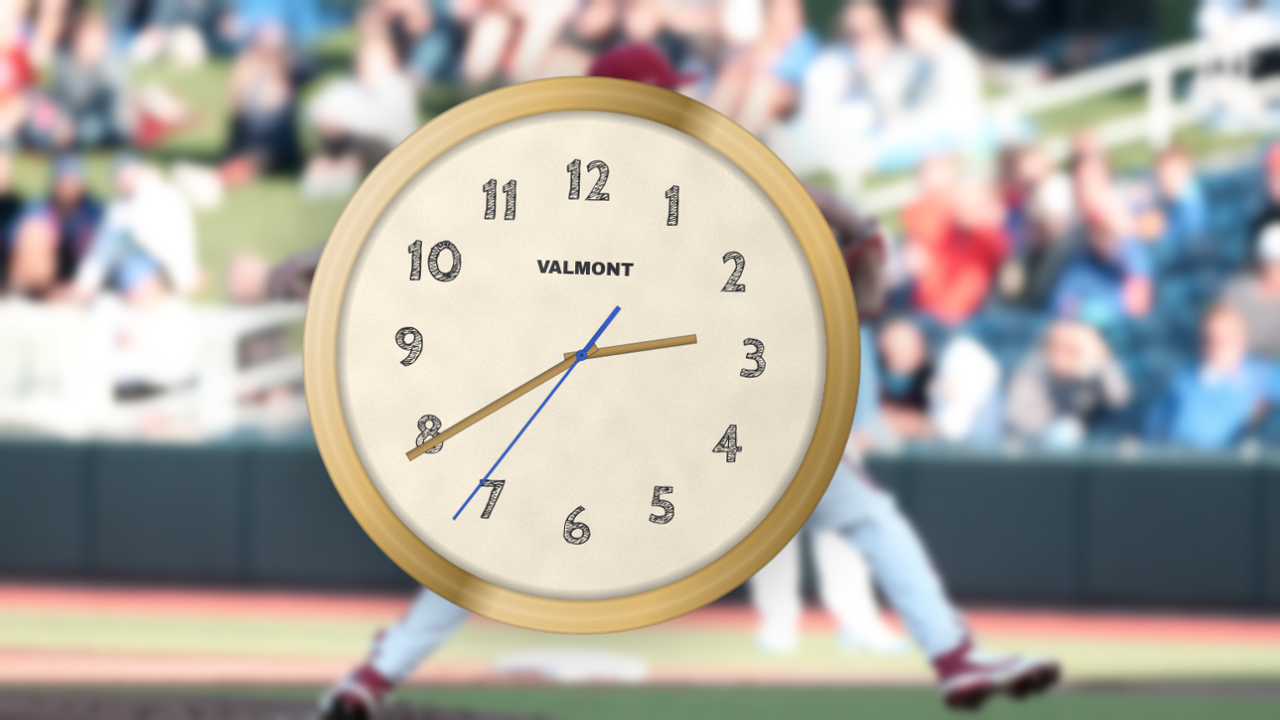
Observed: 2.39.36
